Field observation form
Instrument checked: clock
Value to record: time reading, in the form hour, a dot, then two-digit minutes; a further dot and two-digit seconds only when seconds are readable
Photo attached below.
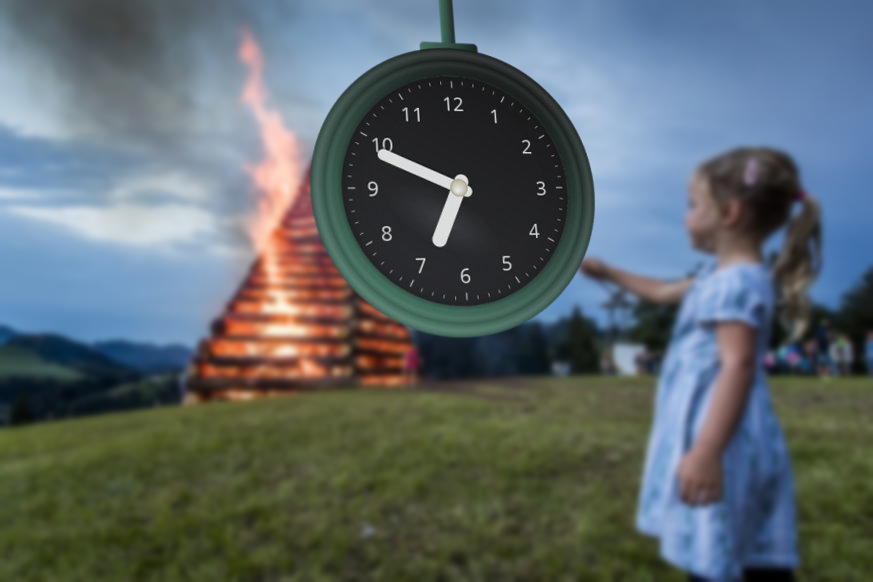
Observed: 6.49
